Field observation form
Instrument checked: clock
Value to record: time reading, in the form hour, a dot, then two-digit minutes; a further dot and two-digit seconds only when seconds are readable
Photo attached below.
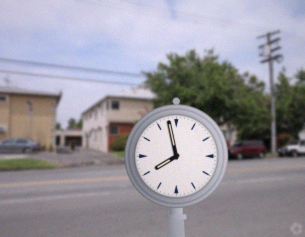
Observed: 7.58
